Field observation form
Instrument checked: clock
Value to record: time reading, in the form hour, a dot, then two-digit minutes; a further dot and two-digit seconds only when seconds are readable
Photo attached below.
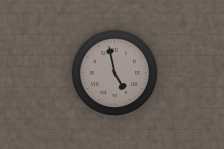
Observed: 4.58
